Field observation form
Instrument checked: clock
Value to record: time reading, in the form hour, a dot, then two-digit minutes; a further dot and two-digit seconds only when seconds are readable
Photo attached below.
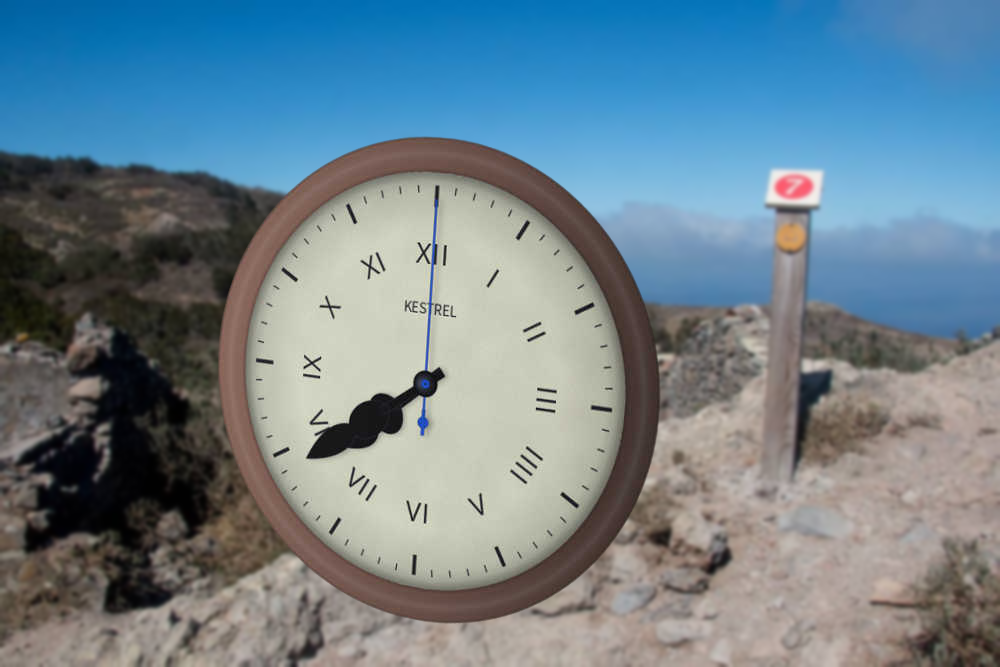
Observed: 7.39.00
